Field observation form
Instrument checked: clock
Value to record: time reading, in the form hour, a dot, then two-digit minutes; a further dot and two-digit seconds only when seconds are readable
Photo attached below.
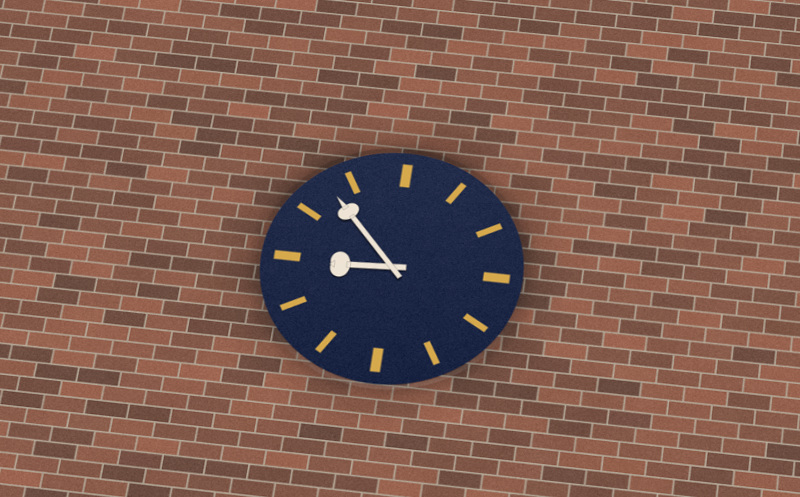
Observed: 8.53
